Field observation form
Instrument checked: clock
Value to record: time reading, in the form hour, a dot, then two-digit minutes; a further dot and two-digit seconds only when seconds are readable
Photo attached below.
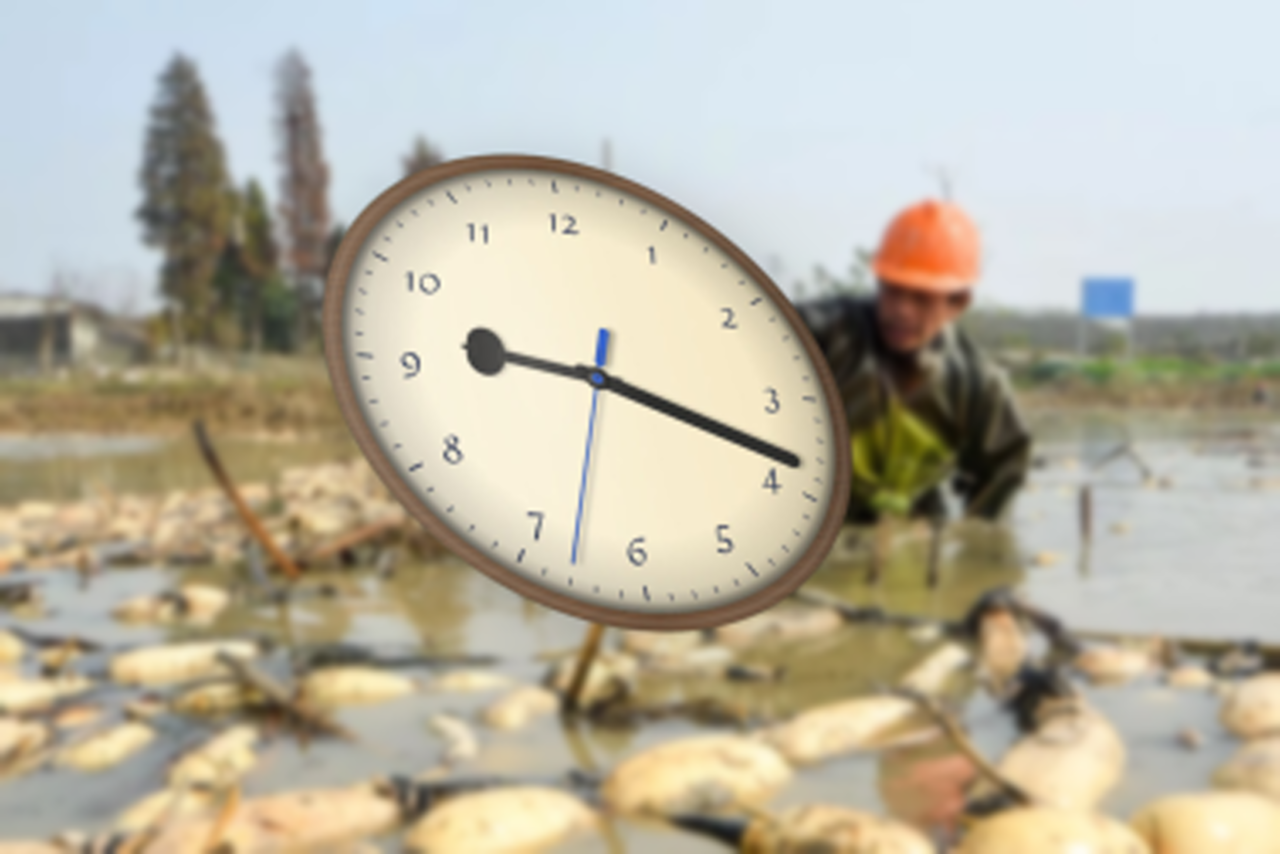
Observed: 9.18.33
